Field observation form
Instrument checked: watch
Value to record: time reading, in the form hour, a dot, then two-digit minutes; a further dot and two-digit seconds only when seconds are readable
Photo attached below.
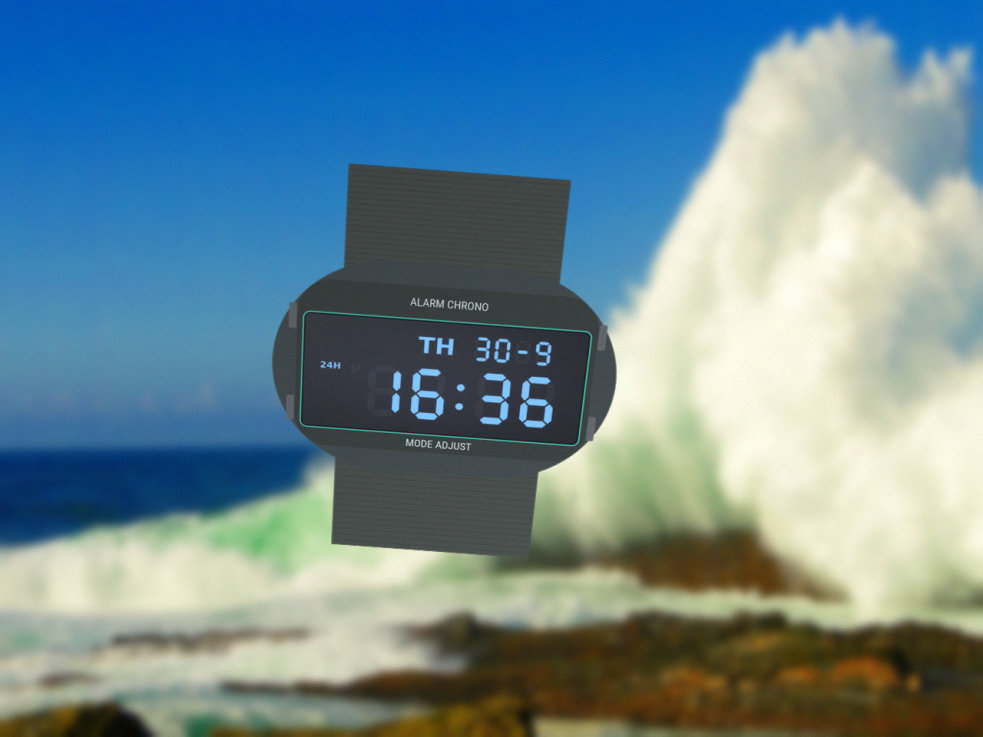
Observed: 16.36
